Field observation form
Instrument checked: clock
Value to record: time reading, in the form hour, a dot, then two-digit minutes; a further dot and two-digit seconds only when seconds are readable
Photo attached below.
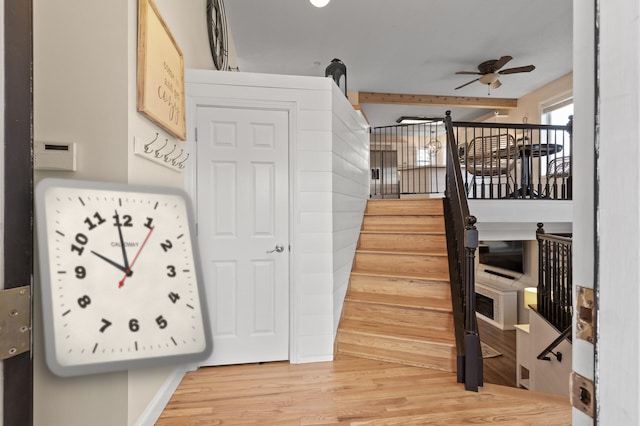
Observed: 9.59.06
